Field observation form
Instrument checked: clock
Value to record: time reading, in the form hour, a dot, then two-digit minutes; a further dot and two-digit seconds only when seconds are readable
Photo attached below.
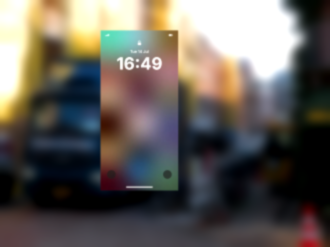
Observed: 16.49
